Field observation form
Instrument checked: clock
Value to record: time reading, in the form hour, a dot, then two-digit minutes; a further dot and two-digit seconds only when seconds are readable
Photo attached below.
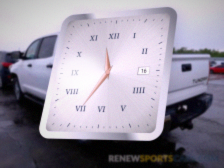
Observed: 11.35
